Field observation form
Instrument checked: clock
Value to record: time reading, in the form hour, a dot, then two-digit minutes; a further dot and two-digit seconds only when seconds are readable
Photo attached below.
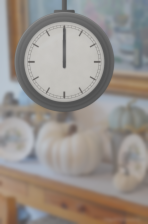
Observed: 12.00
